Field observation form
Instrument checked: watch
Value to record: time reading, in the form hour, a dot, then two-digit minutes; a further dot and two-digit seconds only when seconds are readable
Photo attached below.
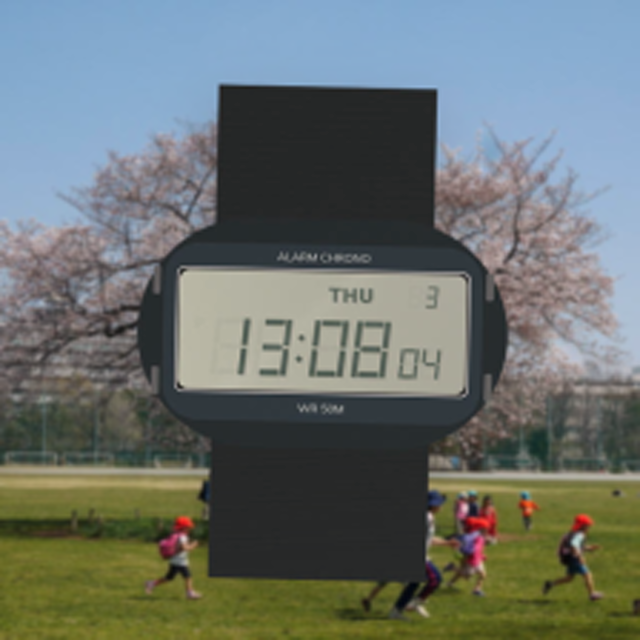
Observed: 13.08.04
